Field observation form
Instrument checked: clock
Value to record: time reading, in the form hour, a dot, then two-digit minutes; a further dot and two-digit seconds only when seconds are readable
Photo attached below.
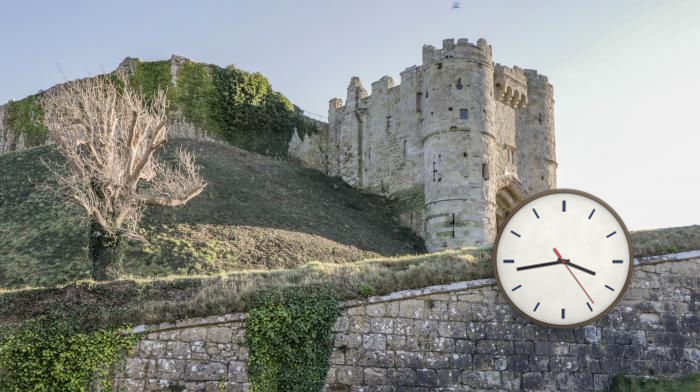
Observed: 3.43.24
